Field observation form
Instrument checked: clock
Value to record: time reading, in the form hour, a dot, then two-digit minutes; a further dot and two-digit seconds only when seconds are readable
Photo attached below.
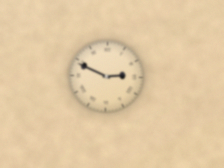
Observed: 2.49
